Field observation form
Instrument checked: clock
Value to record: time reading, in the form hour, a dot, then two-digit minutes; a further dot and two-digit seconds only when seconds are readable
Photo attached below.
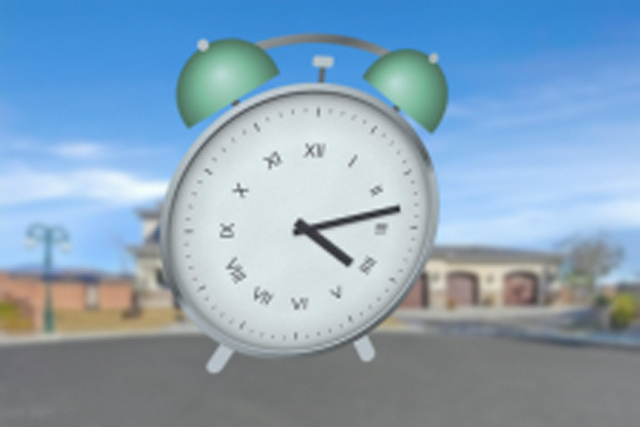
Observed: 4.13
